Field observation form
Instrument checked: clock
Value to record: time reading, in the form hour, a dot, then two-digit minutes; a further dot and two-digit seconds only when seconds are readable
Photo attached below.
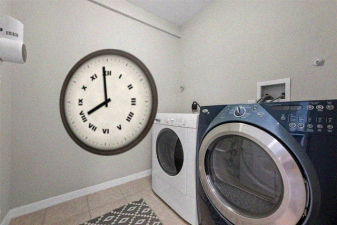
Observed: 7.59
